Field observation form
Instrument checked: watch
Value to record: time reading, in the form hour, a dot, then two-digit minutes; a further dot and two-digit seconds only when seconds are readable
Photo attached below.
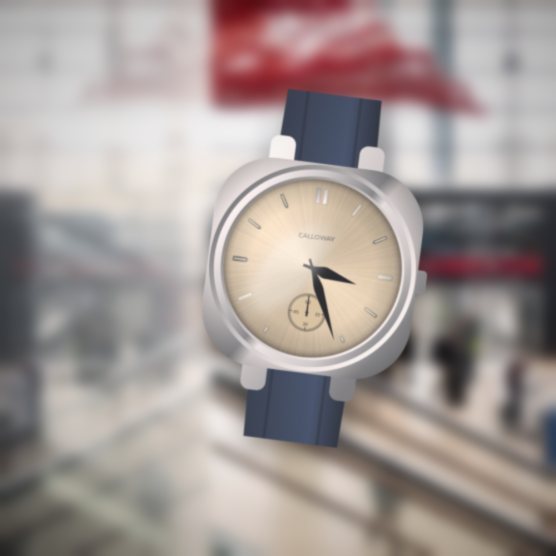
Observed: 3.26
